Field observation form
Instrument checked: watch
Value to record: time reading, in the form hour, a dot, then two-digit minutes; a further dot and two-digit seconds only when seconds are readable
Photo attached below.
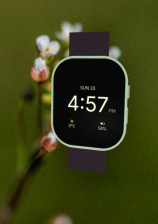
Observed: 4.57
